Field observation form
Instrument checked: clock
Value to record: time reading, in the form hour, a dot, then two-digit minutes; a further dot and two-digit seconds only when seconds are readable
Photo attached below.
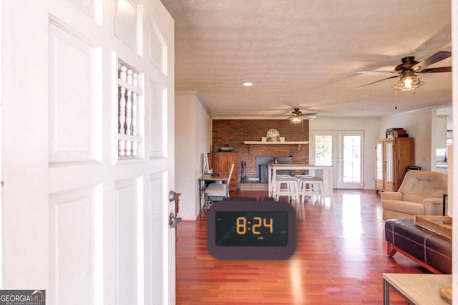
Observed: 8.24
